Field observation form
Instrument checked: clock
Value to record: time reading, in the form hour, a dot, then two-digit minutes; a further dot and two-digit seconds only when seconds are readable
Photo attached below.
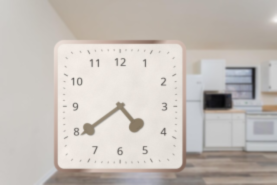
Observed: 4.39
